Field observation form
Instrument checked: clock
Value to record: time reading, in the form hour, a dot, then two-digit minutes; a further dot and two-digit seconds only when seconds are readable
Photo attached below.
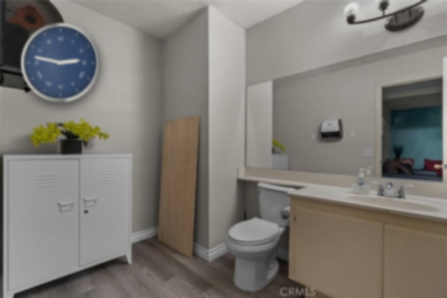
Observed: 2.47
